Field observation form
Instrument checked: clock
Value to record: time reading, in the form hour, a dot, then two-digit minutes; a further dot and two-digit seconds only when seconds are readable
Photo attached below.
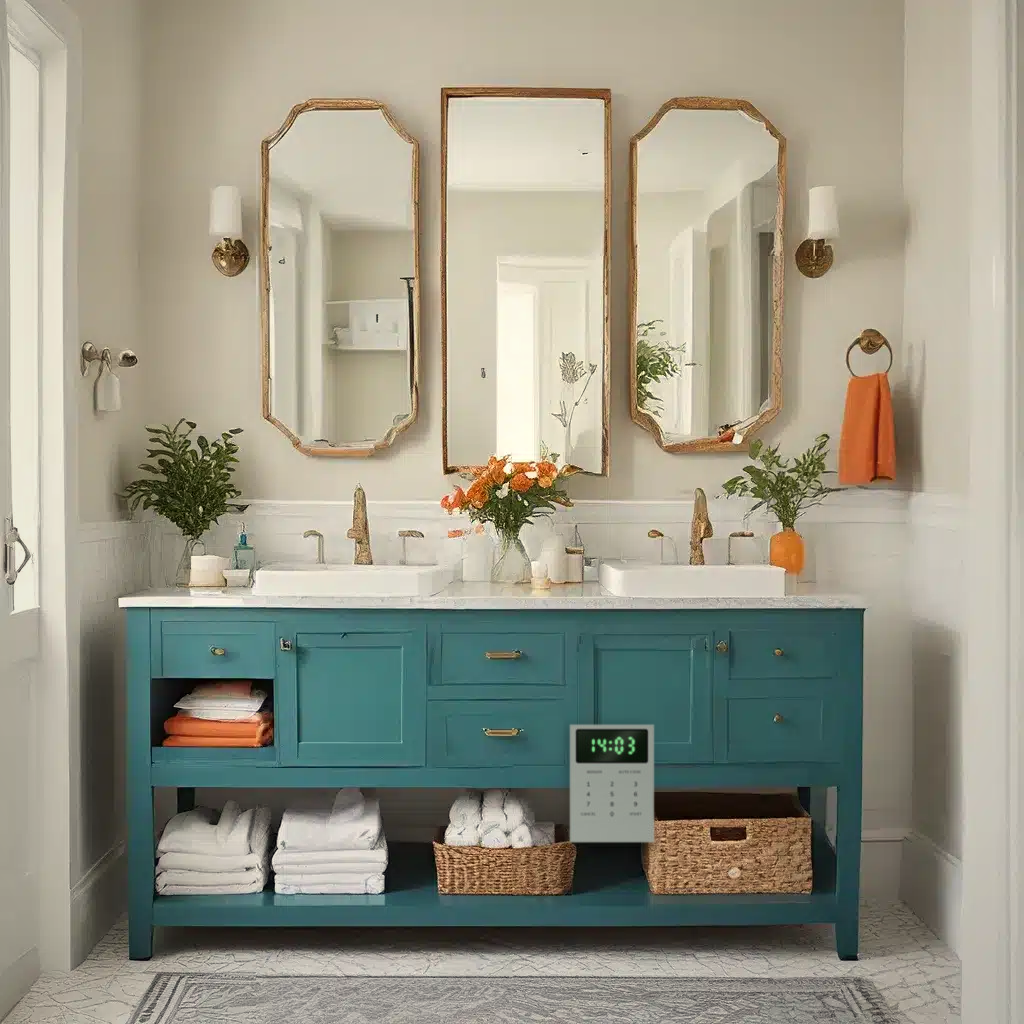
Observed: 14.03
